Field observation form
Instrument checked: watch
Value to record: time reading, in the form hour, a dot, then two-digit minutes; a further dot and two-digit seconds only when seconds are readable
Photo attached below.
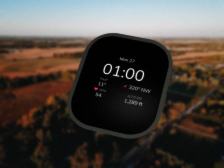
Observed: 1.00
